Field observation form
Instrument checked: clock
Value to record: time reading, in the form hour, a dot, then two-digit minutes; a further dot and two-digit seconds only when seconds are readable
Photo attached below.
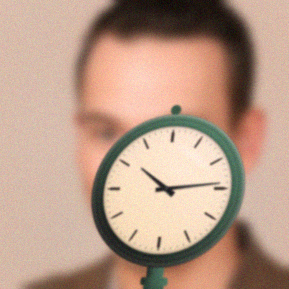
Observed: 10.14
